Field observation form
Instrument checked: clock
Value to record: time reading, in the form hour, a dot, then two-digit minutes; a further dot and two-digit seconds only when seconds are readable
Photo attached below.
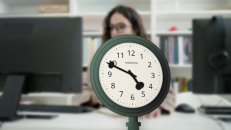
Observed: 4.49
